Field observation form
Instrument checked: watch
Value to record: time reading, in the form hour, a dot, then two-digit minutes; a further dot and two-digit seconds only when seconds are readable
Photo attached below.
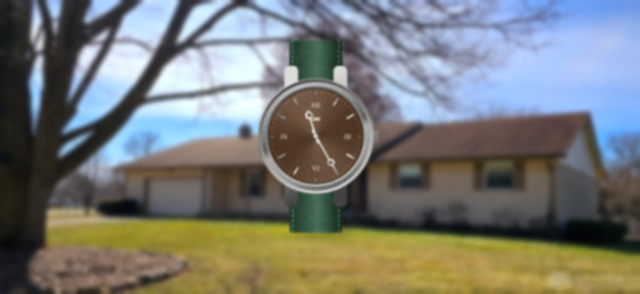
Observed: 11.25
